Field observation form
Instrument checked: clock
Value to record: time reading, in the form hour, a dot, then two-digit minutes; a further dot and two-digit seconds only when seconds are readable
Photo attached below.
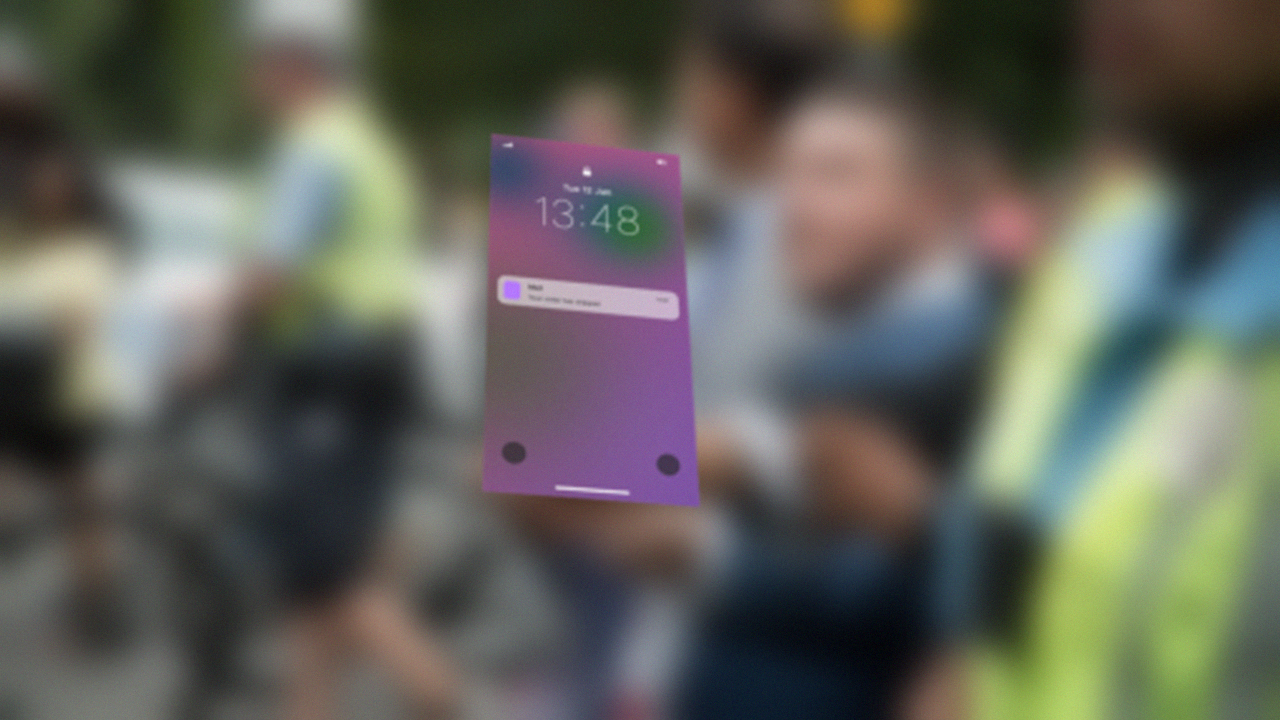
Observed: 13.48
